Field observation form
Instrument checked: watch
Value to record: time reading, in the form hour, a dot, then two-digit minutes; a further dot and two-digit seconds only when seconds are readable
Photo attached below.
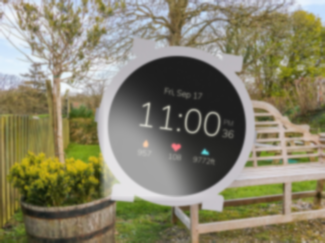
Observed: 11.00.36
